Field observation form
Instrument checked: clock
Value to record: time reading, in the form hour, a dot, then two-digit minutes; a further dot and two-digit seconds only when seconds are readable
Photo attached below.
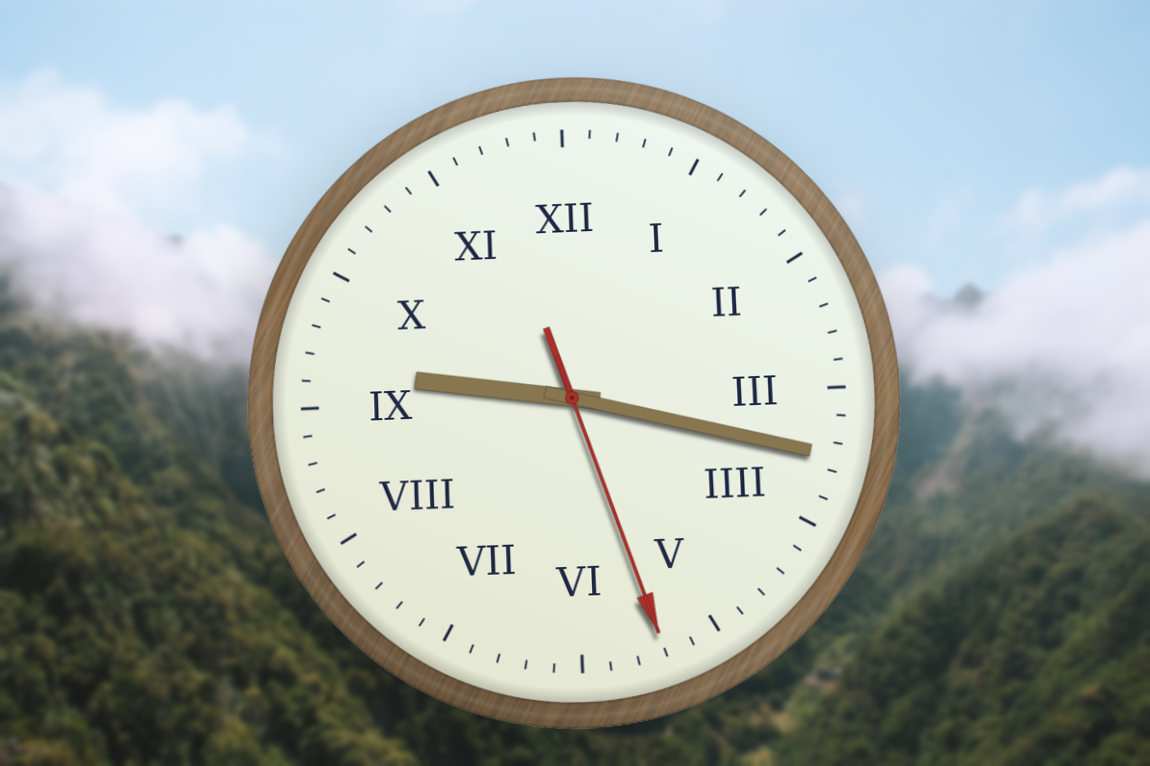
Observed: 9.17.27
